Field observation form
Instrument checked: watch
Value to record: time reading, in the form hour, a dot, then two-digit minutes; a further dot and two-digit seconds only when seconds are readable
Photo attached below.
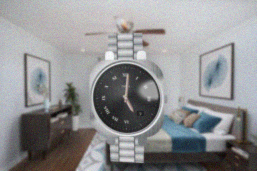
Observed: 5.01
